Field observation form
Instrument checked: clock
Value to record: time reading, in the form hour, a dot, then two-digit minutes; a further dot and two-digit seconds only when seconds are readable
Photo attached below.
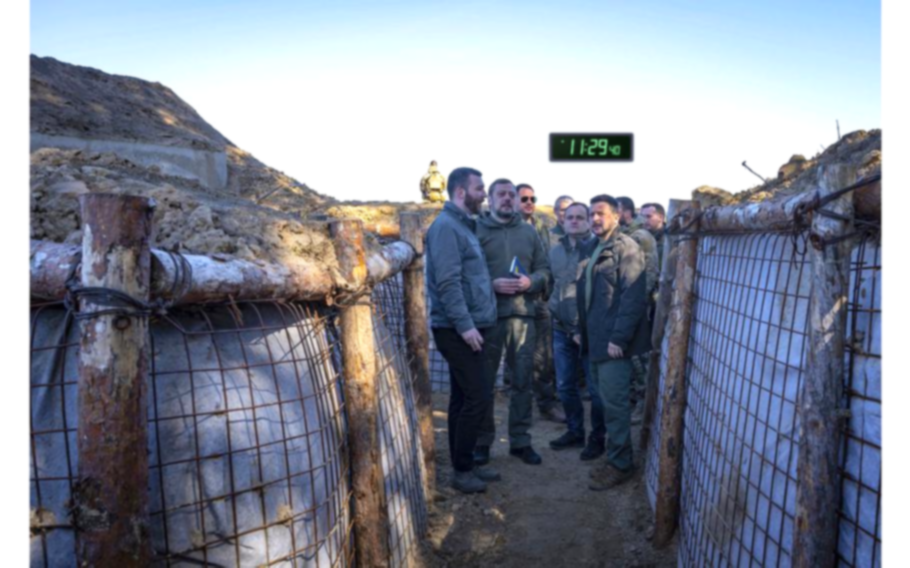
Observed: 11.29
